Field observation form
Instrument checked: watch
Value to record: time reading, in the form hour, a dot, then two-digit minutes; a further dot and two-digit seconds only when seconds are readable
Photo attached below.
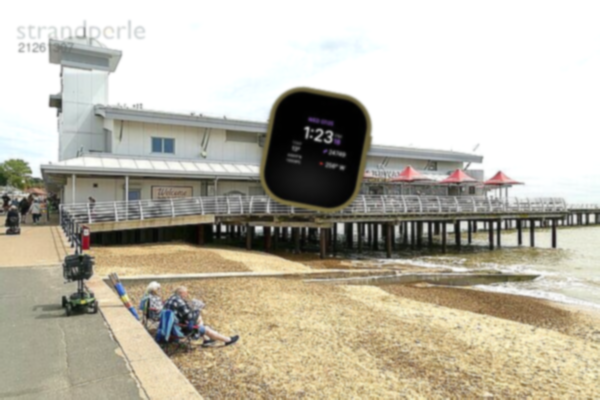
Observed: 1.23
